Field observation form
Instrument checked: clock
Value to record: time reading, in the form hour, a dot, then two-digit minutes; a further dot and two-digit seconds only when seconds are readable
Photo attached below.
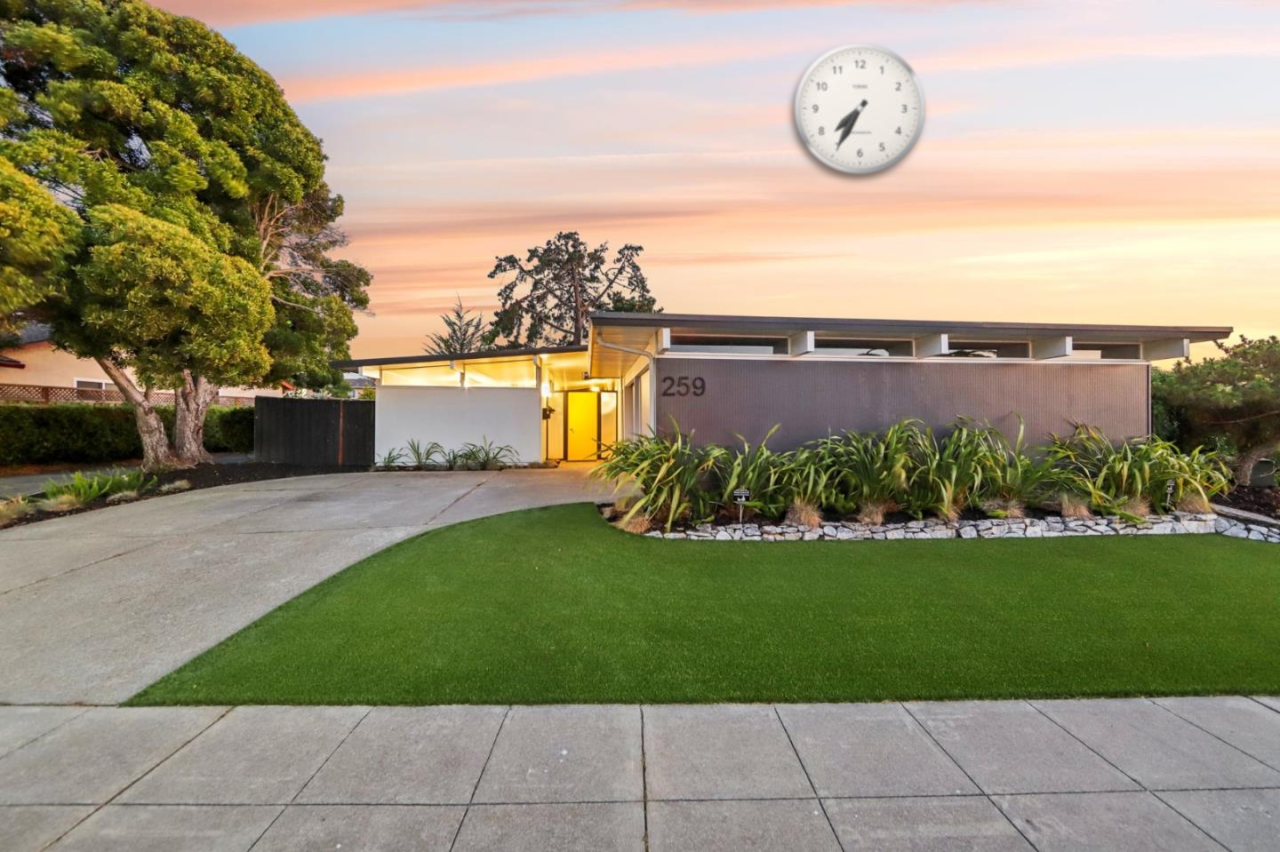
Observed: 7.35
